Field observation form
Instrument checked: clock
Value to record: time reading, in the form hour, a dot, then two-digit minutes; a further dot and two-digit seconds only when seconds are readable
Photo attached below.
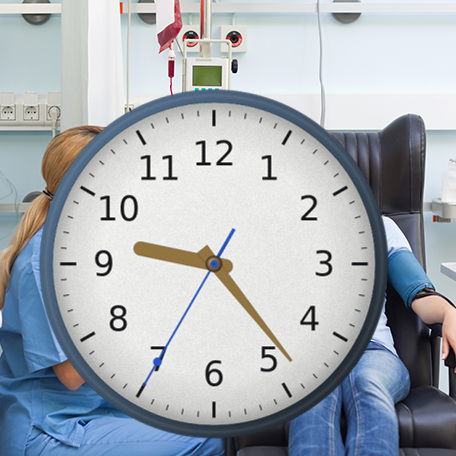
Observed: 9.23.35
